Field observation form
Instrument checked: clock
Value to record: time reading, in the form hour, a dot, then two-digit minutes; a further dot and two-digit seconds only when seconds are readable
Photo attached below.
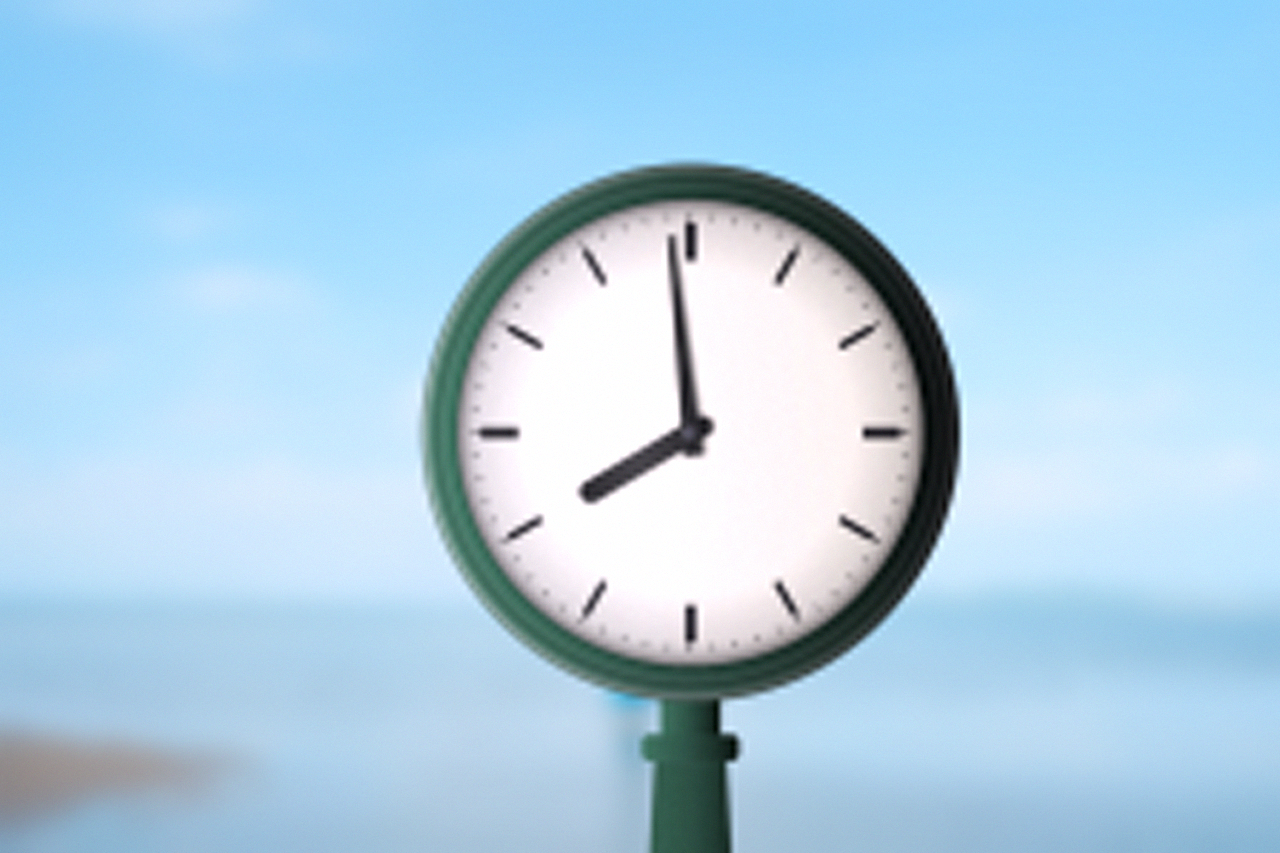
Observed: 7.59
